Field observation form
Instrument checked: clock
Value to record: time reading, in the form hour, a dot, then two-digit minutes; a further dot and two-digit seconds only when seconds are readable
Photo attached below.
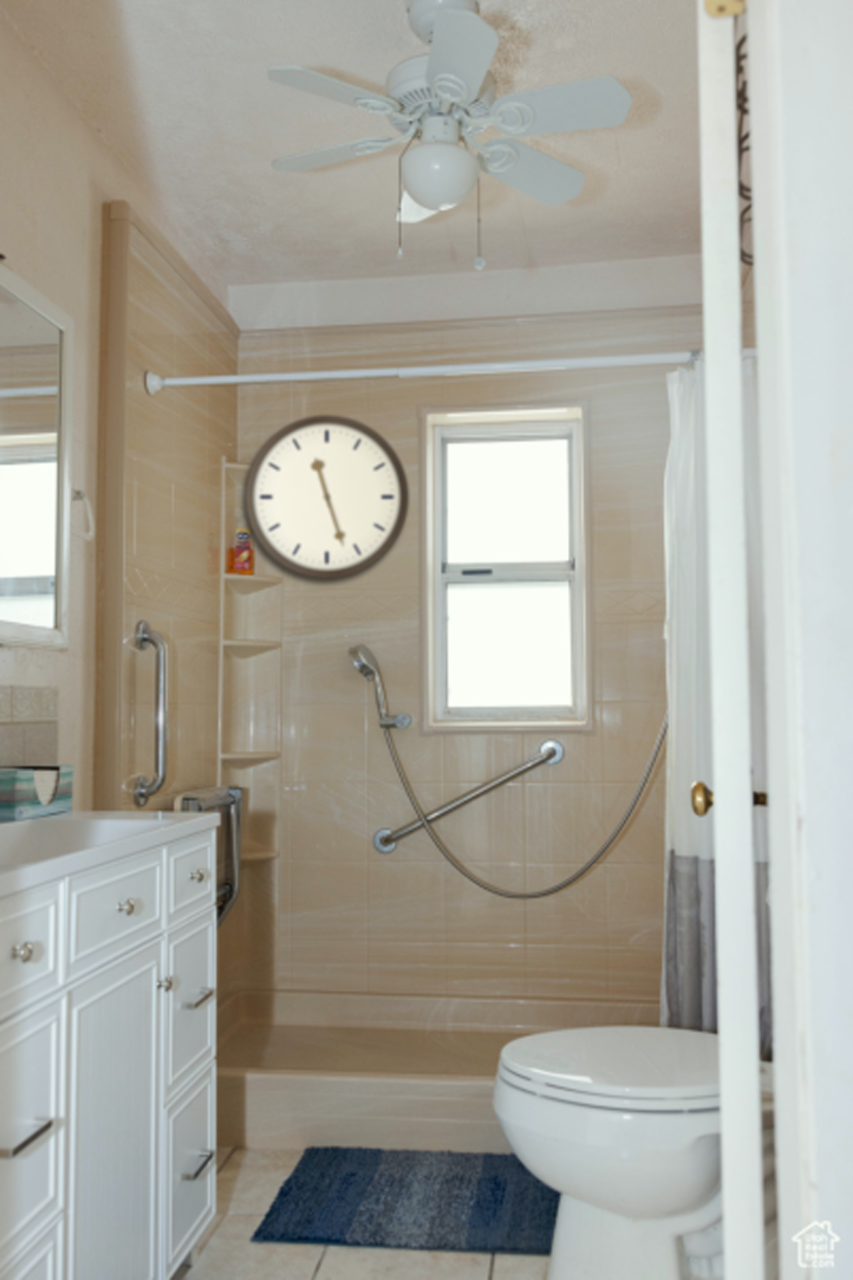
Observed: 11.27
